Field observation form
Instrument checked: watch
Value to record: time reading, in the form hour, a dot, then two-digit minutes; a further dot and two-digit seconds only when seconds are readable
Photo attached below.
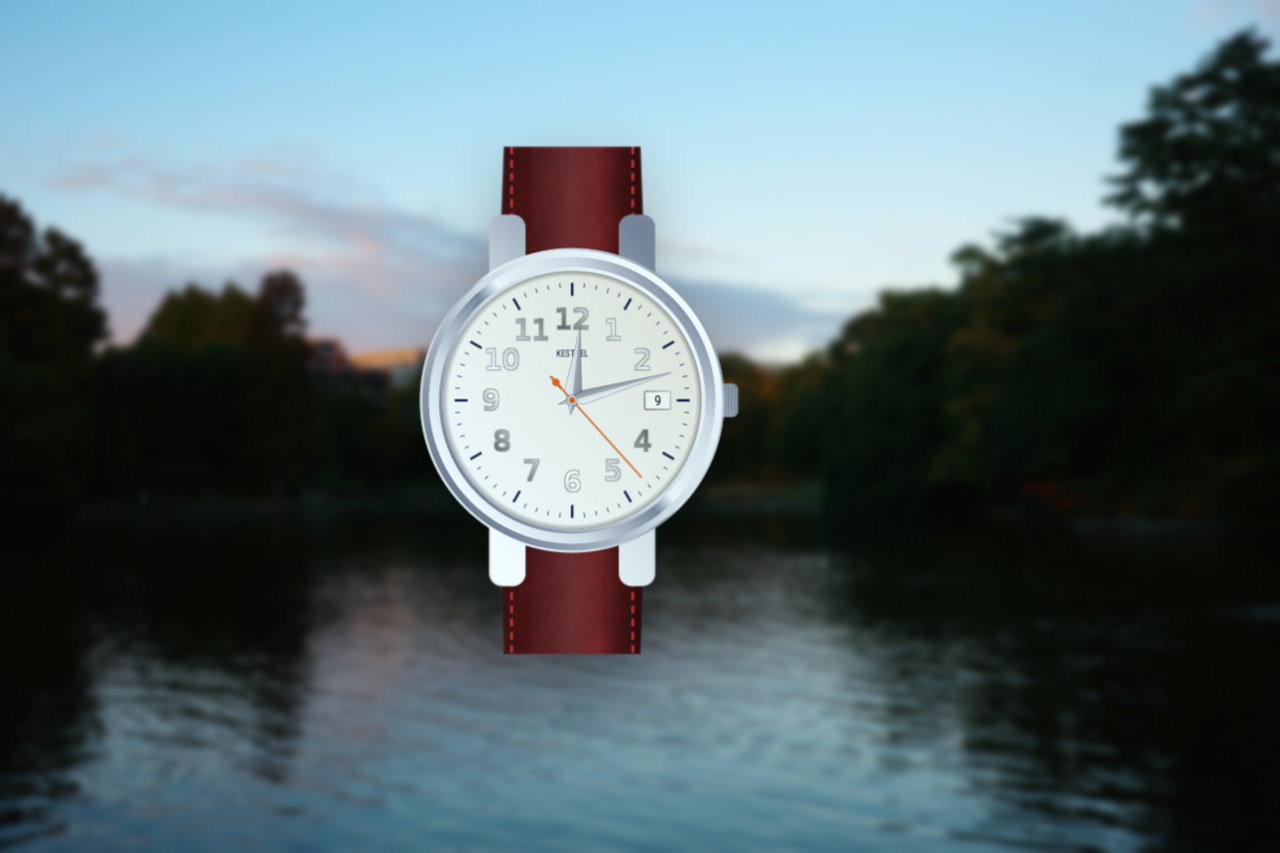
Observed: 12.12.23
